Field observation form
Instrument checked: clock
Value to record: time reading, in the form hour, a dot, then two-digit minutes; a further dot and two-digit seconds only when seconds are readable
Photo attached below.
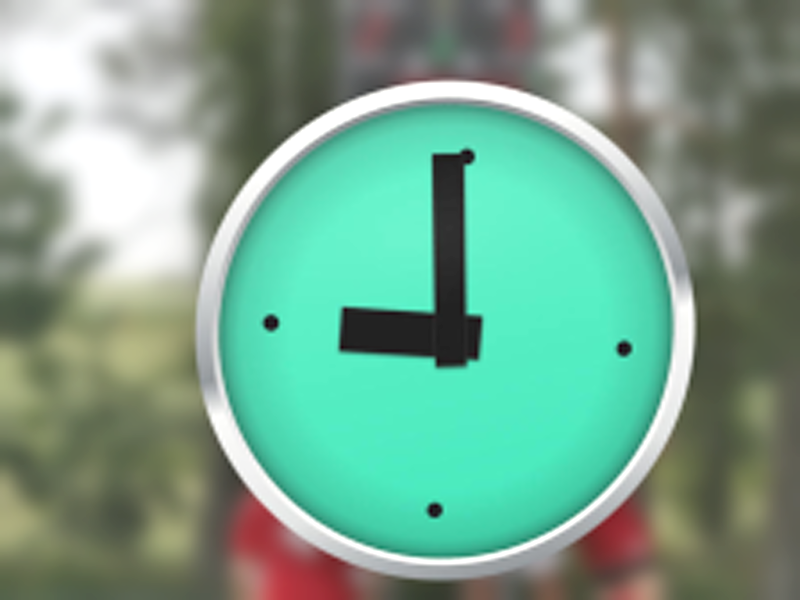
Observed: 8.59
